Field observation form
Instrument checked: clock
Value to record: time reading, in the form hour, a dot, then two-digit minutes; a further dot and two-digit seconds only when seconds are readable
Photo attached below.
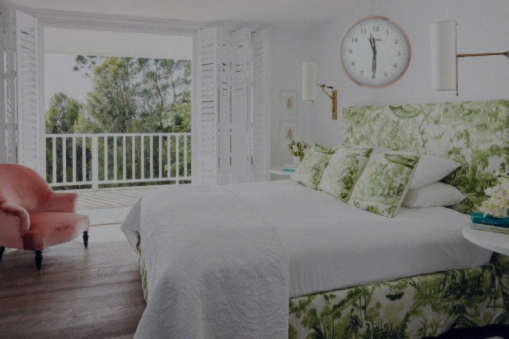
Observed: 11.30
